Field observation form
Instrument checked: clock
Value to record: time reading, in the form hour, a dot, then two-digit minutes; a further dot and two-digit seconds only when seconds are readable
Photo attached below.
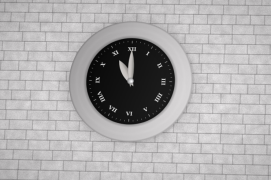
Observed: 11.00
